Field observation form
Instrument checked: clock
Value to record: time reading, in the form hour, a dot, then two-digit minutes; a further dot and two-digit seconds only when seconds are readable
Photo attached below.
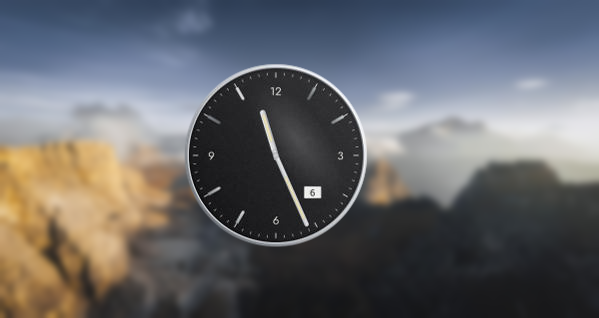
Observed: 11.26
